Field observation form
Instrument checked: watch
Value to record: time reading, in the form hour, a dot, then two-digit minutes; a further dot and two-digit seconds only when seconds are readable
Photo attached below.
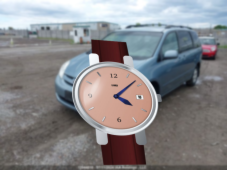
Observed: 4.08
